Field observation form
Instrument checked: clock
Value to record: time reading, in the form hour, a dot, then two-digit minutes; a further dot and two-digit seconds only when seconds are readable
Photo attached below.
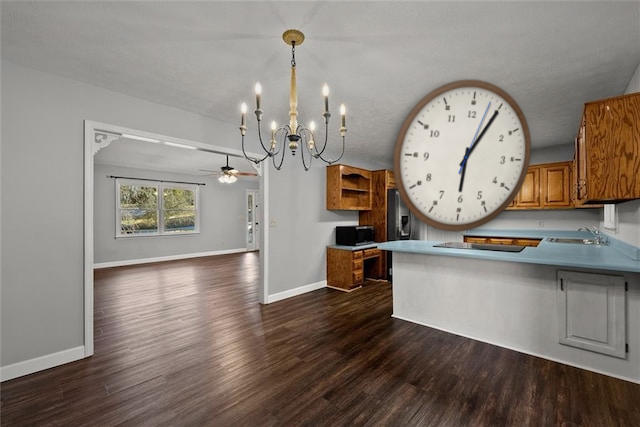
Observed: 6.05.03
